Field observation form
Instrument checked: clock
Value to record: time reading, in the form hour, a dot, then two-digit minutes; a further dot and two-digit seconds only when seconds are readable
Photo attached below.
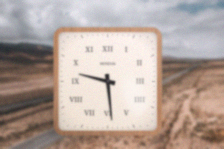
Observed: 9.29
